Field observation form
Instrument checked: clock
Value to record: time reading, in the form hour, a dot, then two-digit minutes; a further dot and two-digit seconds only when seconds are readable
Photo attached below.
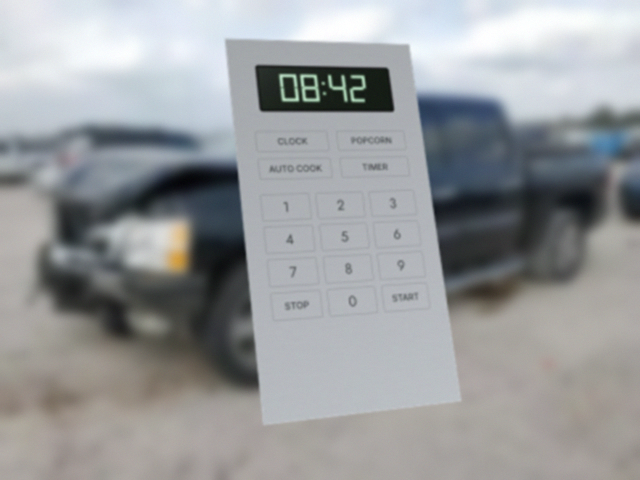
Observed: 8.42
